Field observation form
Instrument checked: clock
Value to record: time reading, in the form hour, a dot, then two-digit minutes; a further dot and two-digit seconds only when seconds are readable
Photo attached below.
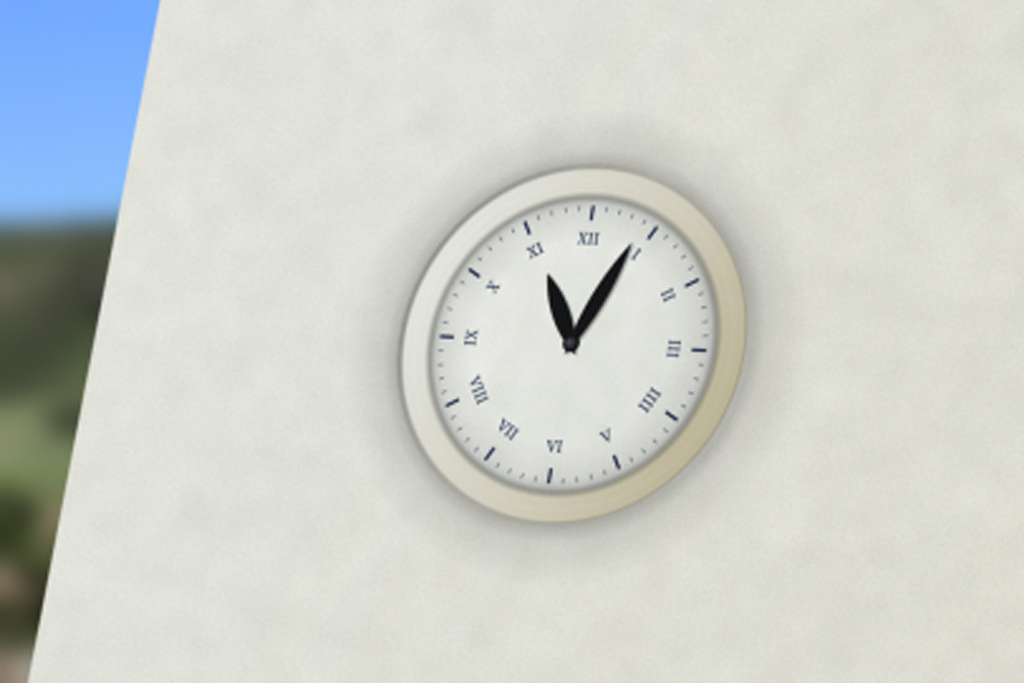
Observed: 11.04
